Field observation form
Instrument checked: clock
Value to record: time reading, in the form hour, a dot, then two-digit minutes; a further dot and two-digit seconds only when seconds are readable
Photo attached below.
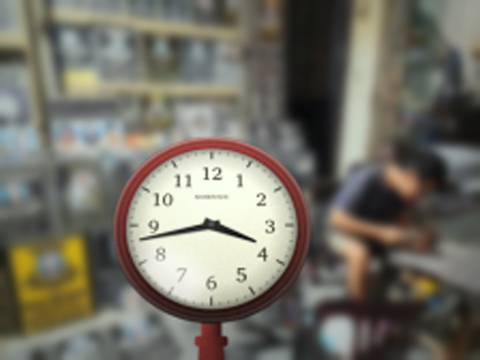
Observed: 3.43
